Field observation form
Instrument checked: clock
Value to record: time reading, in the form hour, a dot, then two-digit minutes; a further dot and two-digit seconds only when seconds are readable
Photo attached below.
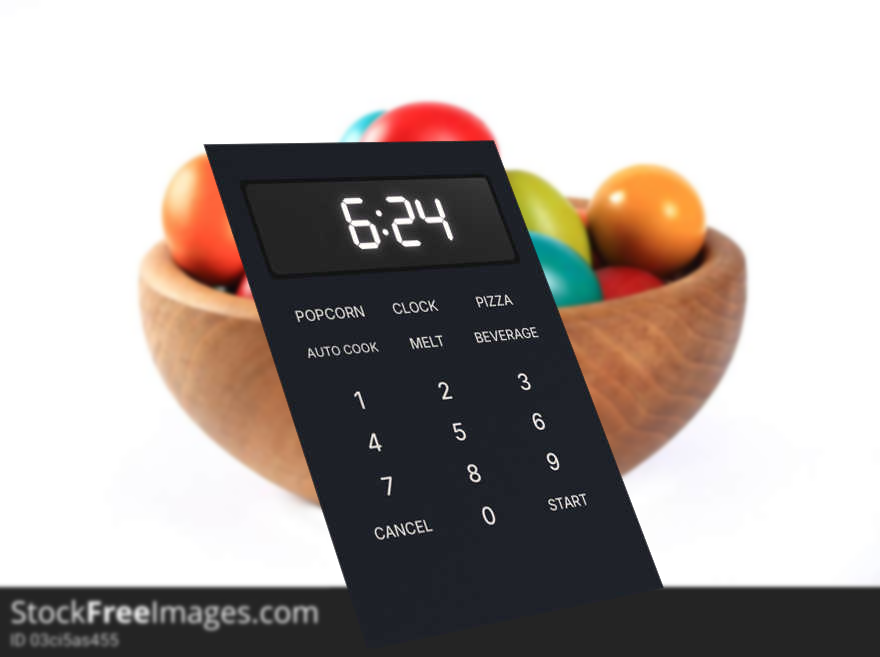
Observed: 6.24
